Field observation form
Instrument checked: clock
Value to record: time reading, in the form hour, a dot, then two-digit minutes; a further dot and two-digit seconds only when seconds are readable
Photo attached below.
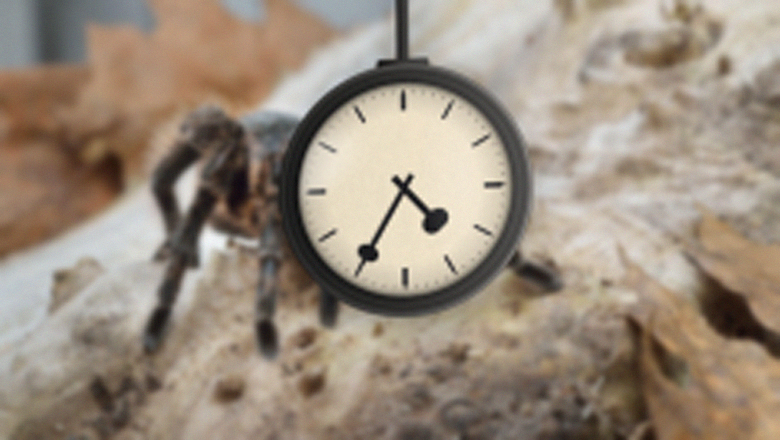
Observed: 4.35
